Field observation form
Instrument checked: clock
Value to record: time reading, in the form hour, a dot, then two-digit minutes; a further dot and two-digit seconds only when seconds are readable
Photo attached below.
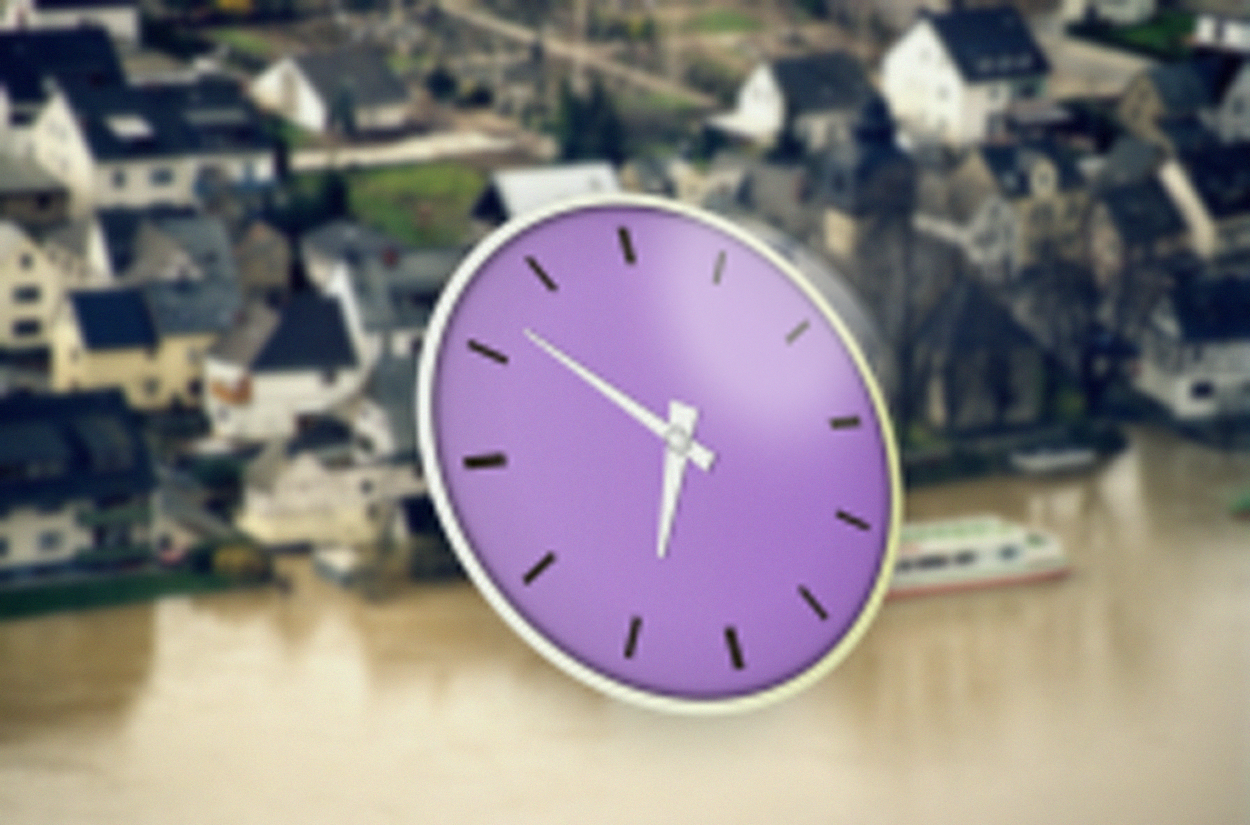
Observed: 6.52
